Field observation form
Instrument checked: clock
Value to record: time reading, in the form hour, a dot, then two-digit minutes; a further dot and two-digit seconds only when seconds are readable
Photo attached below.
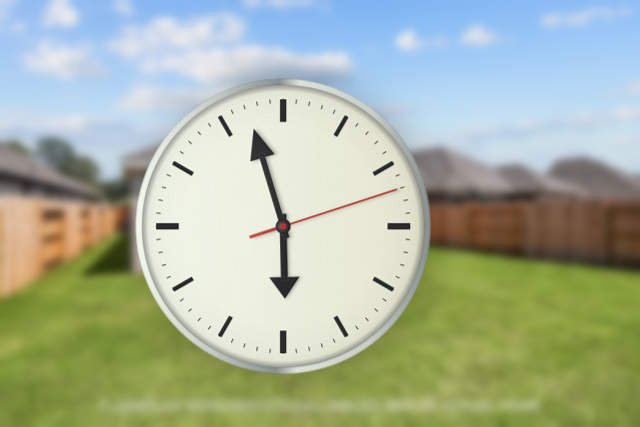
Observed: 5.57.12
